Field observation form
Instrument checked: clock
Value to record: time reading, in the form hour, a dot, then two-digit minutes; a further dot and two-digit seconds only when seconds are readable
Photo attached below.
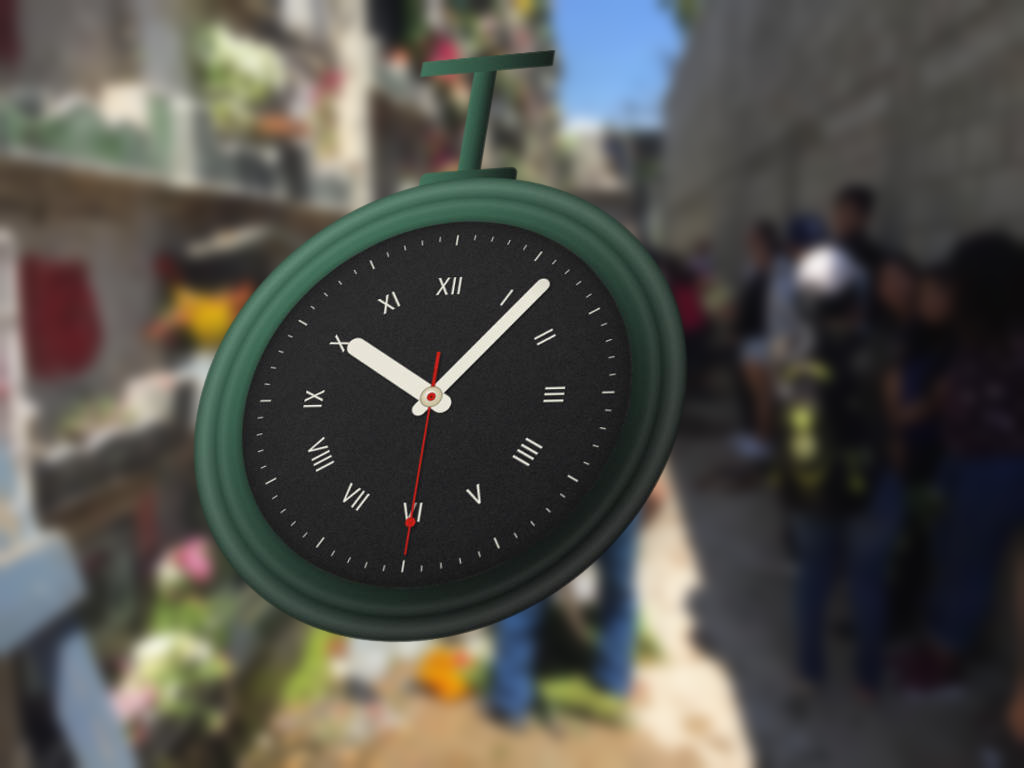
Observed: 10.06.30
